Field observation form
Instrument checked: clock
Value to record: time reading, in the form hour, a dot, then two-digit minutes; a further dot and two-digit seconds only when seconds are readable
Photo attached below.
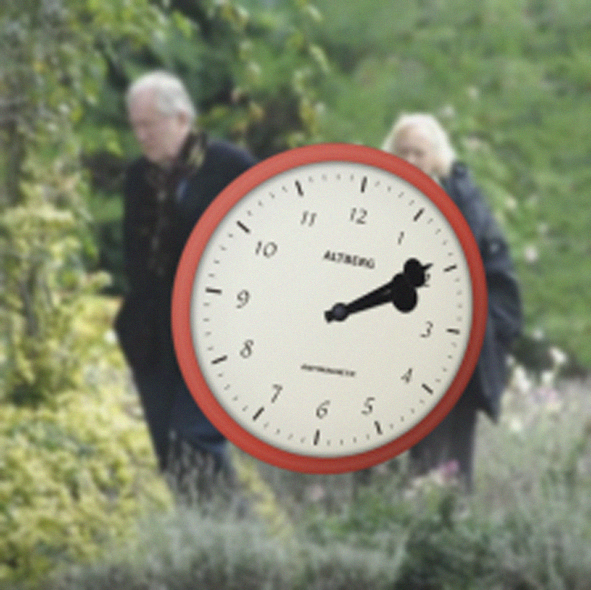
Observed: 2.09
